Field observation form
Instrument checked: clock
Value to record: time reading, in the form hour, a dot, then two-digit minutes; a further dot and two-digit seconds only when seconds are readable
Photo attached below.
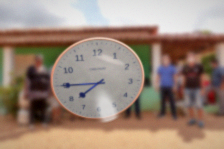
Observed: 7.45
